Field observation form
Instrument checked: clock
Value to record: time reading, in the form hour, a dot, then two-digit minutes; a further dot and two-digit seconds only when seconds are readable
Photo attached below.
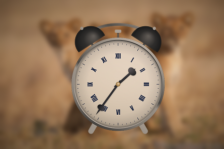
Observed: 1.36
